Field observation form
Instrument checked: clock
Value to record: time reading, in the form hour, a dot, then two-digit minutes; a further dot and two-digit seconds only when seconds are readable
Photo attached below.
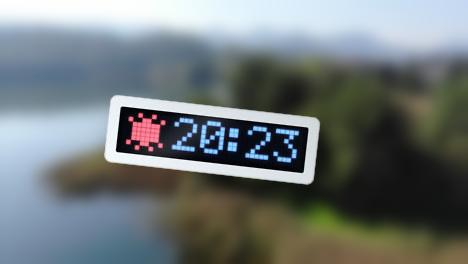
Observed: 20.23
